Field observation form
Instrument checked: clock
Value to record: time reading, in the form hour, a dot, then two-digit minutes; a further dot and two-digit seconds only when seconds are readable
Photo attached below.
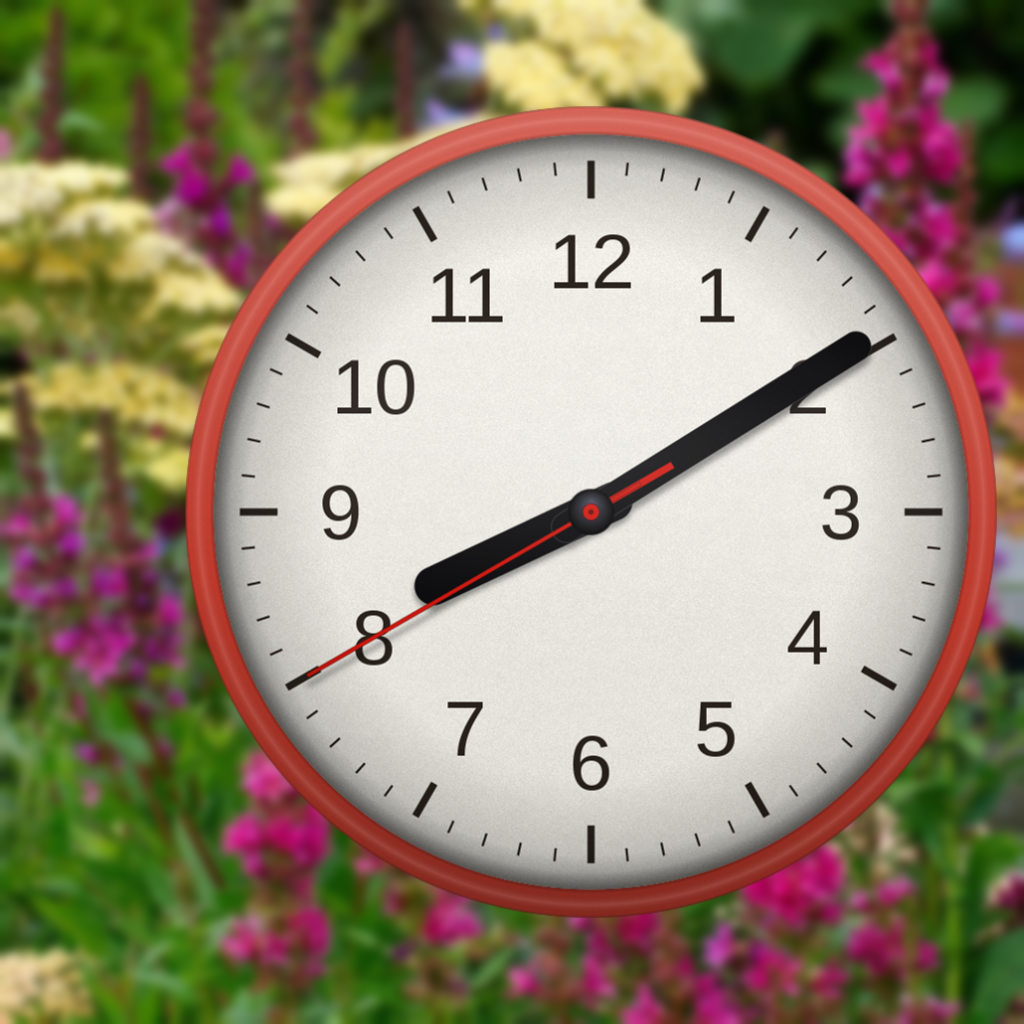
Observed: 8.09.40
